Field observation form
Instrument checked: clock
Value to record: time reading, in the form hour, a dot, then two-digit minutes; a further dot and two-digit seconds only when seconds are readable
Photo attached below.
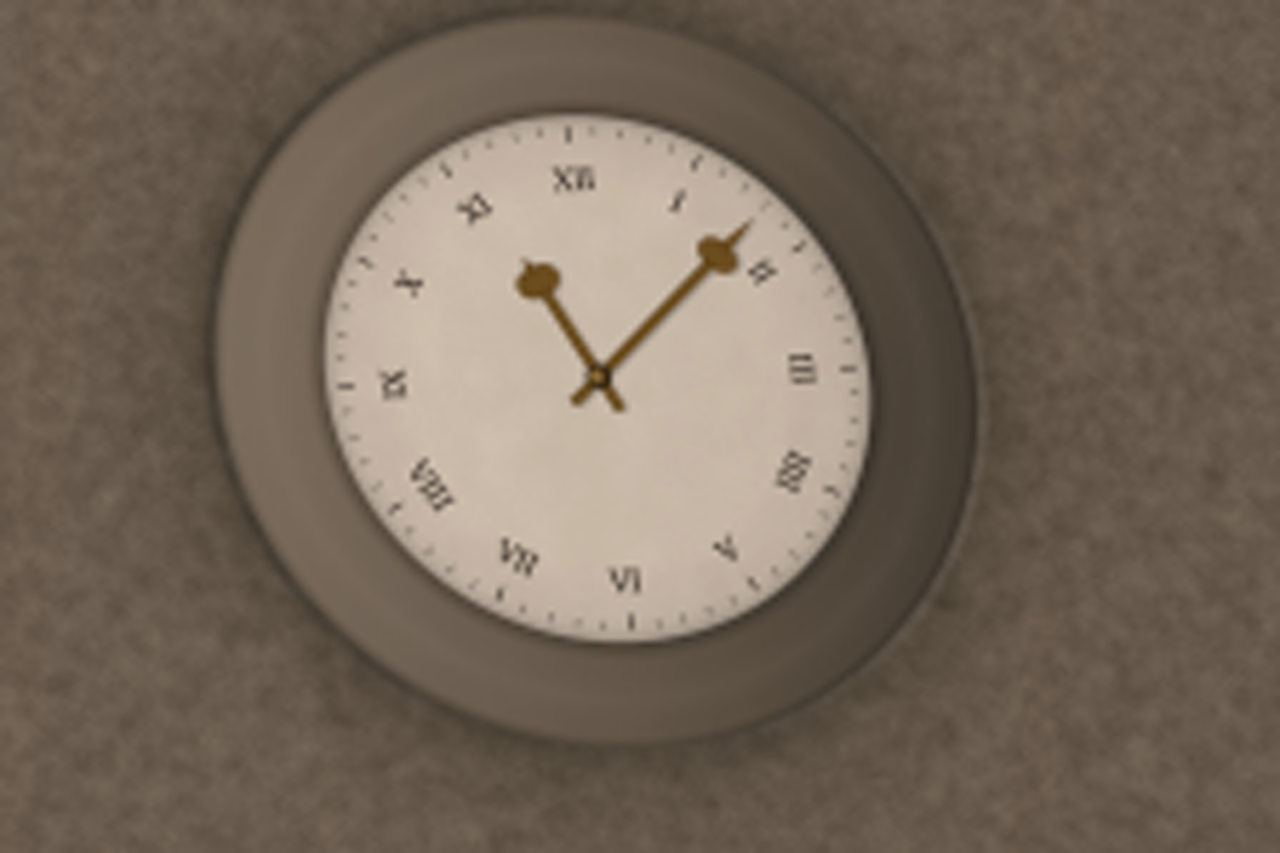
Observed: 11.08
